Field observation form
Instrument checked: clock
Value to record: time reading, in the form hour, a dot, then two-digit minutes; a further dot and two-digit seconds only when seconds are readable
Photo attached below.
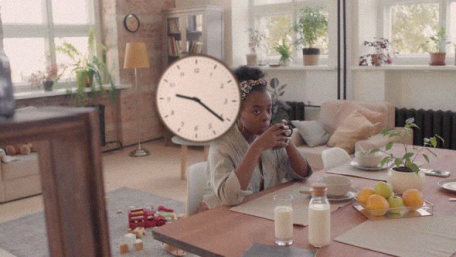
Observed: 9.21
